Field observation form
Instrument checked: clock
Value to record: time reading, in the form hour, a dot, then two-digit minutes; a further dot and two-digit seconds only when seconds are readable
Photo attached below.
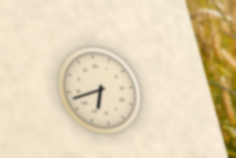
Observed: 6.43
